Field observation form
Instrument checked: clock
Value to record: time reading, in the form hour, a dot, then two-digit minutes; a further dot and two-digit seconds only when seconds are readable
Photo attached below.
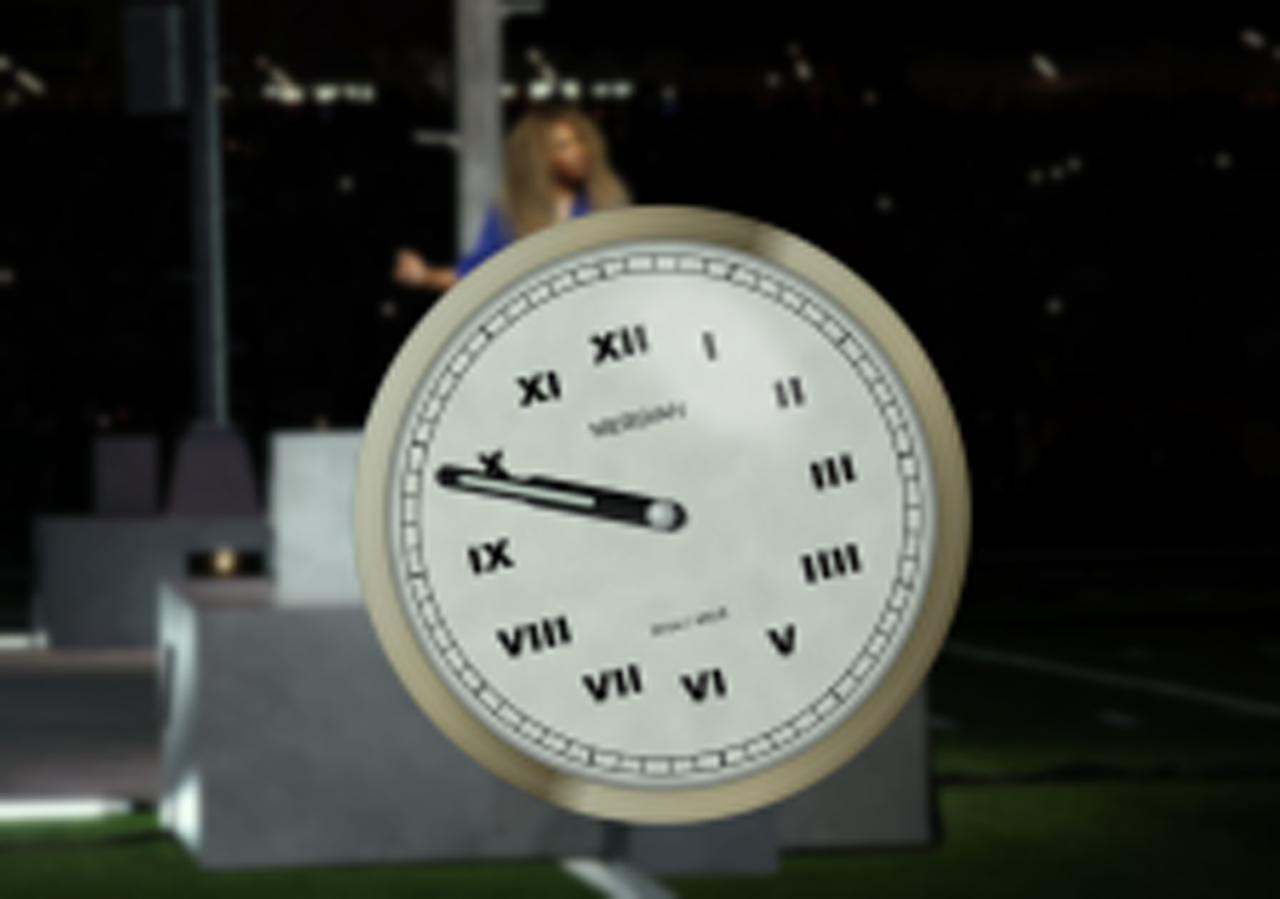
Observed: 9.49
